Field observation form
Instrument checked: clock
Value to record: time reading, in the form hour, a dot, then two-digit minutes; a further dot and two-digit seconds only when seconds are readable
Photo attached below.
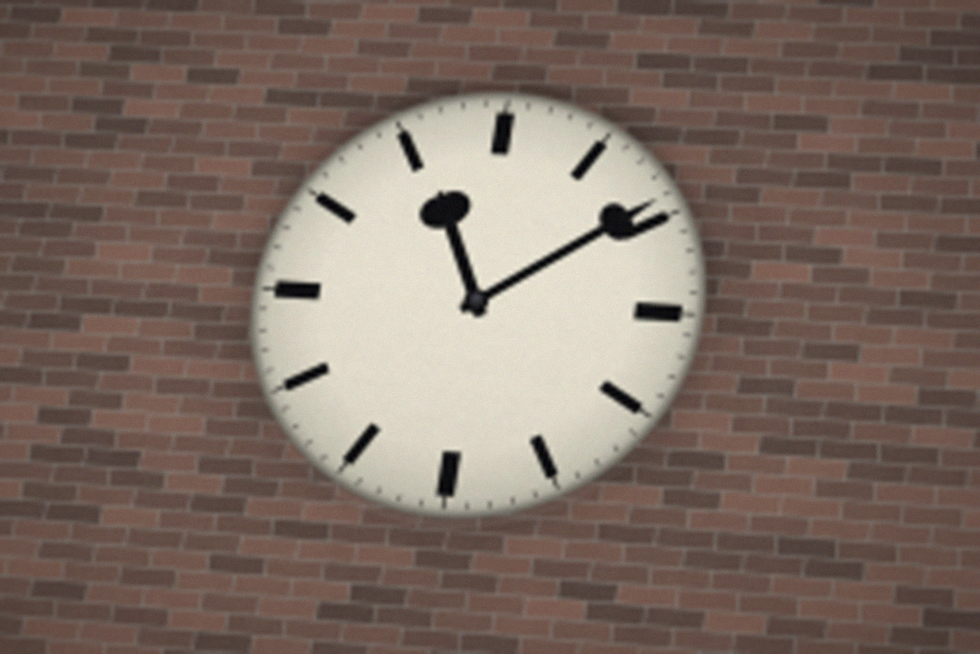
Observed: 11.09
